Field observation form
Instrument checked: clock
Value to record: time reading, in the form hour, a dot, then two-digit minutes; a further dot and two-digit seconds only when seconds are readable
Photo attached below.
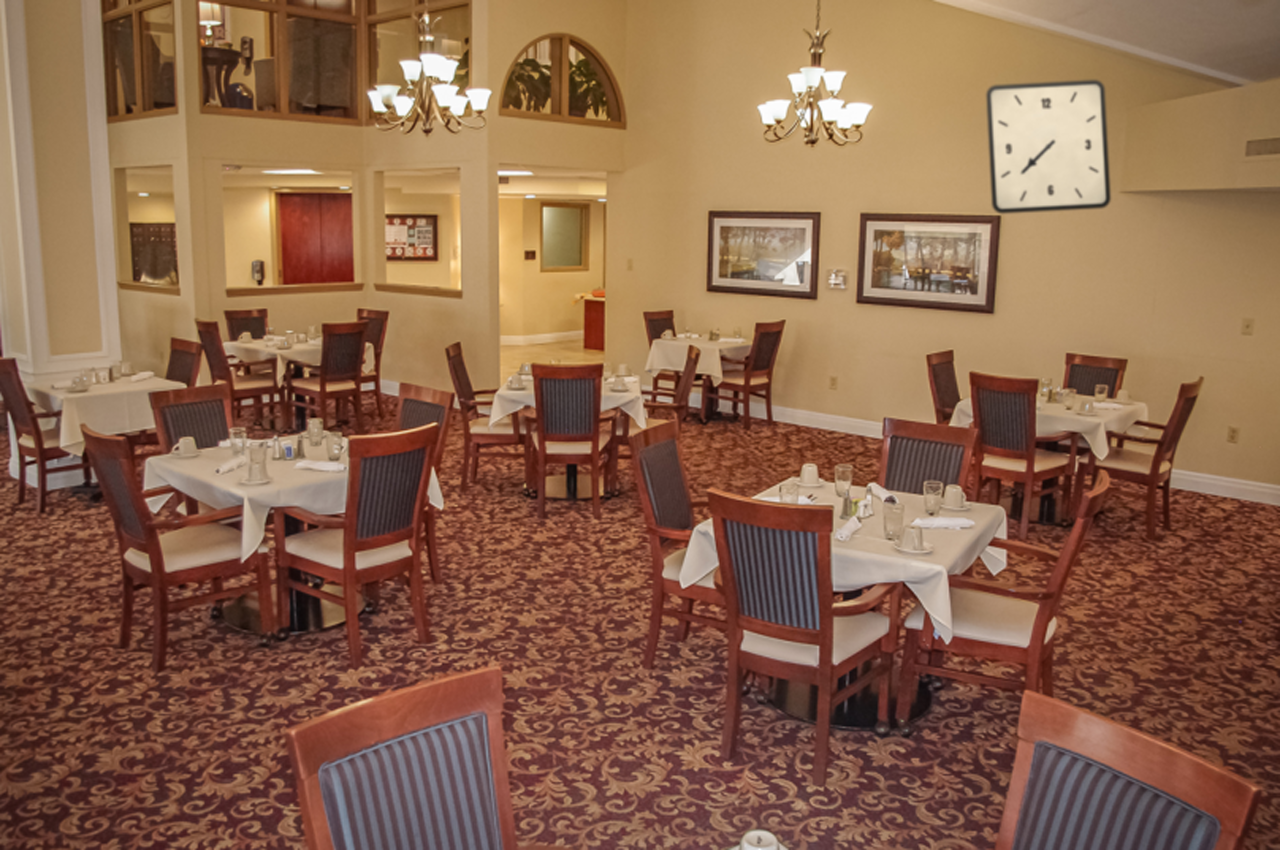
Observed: 7.38
